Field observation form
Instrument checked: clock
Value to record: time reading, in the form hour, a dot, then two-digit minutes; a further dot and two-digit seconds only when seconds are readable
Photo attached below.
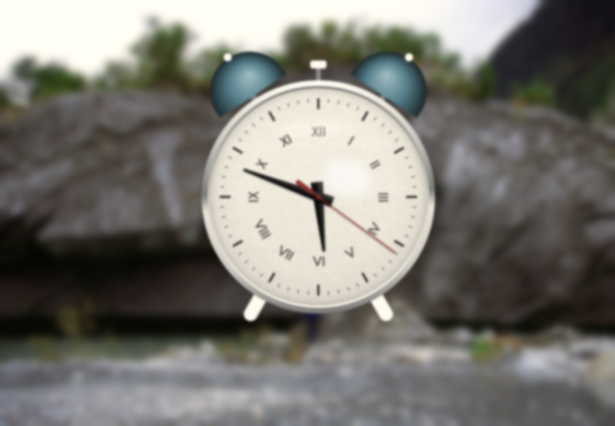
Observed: 5.48.21
